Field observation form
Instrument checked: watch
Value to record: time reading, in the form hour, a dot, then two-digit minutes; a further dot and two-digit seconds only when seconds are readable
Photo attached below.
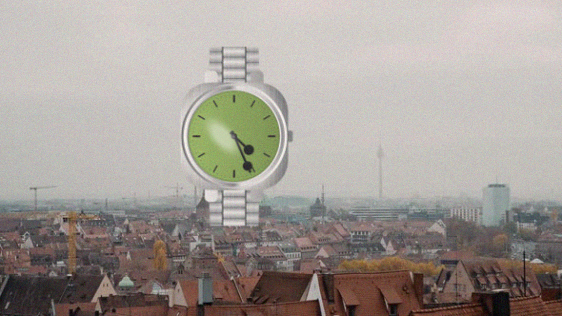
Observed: 4.26
